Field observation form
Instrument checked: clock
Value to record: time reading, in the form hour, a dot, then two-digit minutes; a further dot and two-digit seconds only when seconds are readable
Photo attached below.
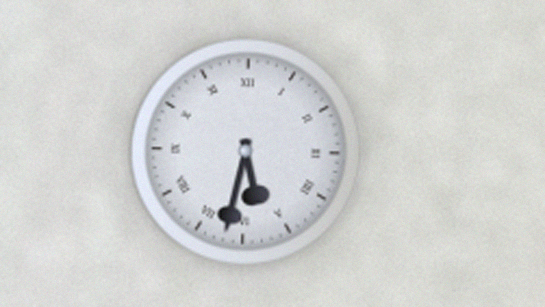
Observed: 5.32
